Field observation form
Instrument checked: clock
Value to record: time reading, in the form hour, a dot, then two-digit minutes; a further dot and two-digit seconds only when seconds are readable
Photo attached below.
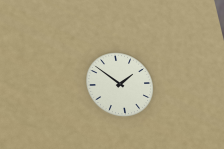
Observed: 1.52
